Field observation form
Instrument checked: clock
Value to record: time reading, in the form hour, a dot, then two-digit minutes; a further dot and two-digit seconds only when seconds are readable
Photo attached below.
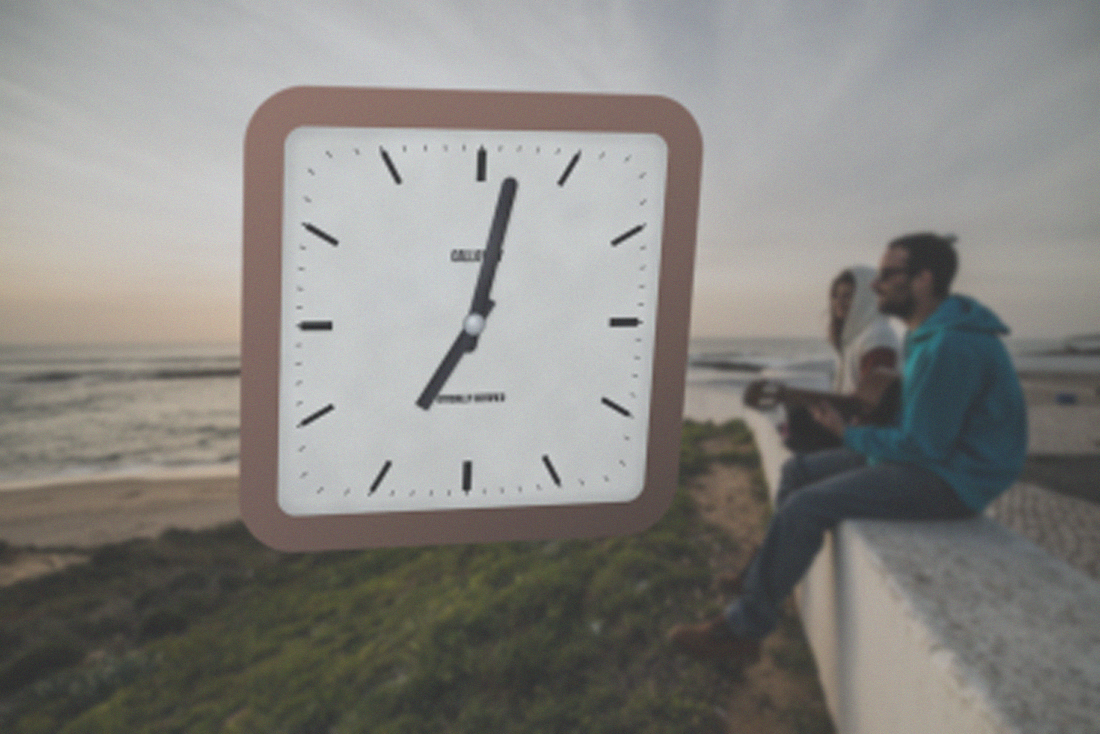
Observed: 7.02
